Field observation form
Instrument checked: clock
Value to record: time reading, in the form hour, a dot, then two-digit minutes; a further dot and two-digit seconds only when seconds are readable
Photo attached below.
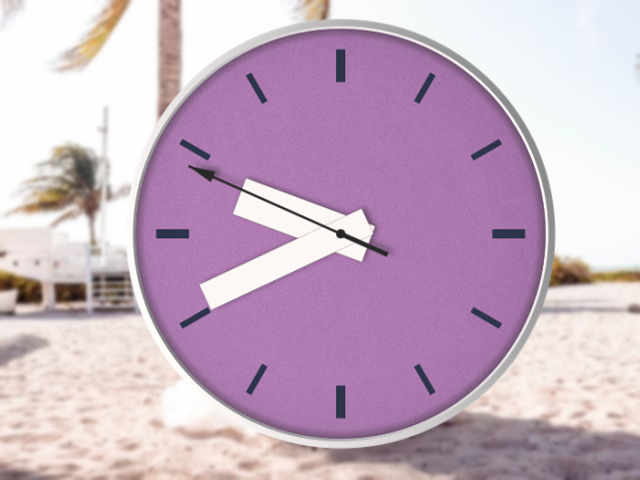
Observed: 9.40.49
